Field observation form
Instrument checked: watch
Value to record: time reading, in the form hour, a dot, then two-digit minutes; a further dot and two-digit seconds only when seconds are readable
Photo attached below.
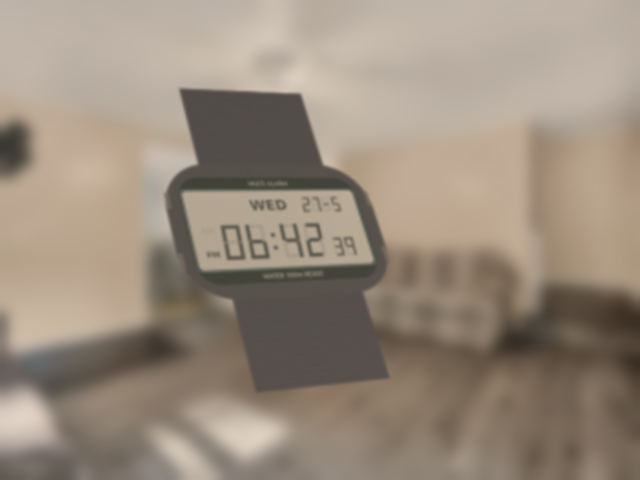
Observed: 6.42.39
